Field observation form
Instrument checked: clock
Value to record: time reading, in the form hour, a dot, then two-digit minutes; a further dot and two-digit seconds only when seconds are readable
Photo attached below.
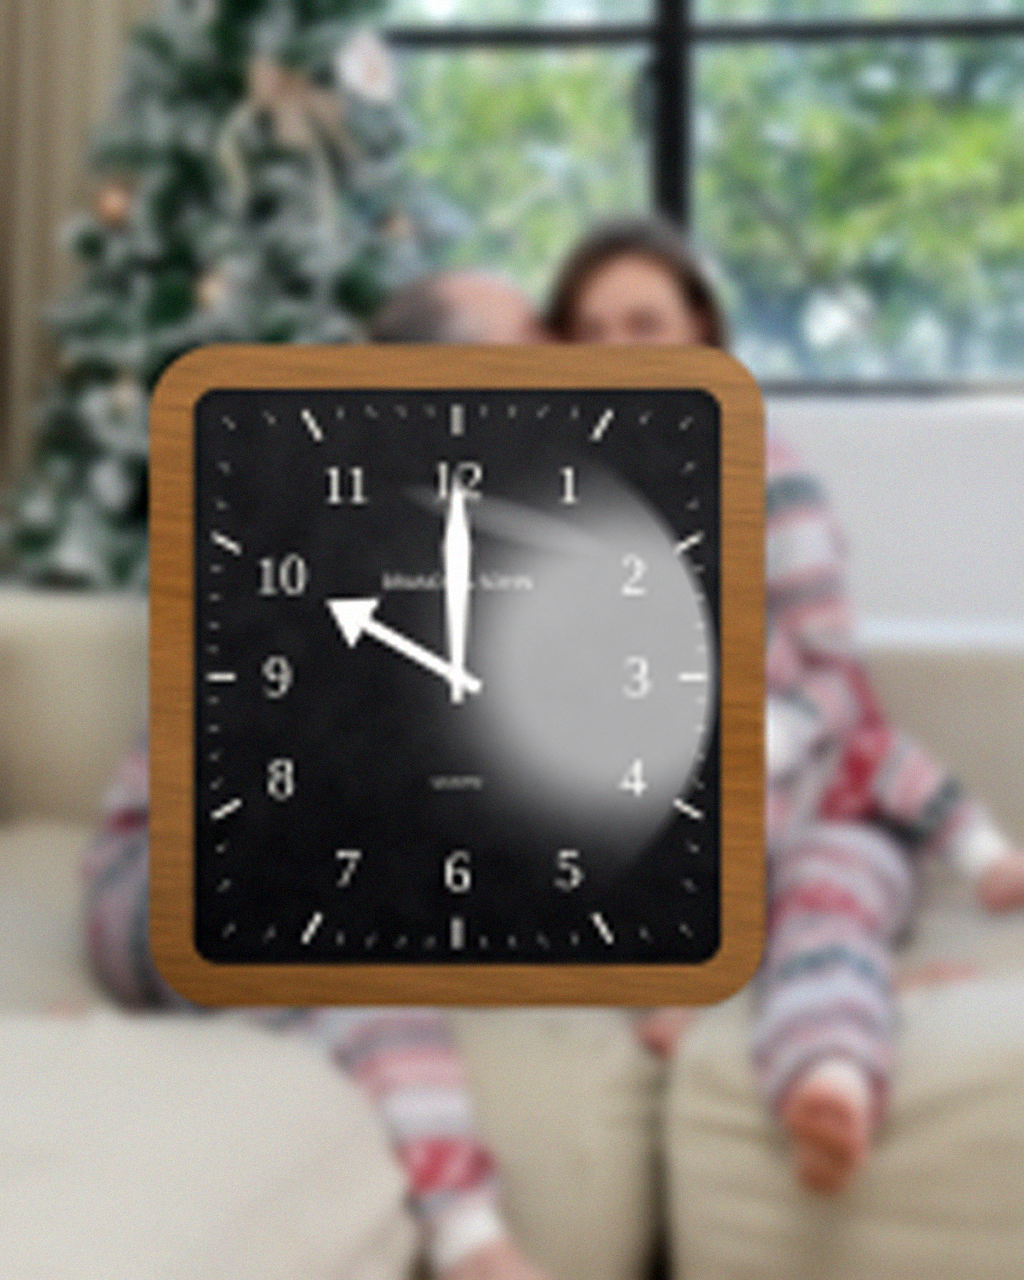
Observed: 10.00
